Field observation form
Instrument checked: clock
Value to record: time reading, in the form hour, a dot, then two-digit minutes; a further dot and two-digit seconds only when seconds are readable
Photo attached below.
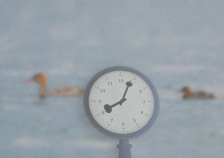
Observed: 8.04
